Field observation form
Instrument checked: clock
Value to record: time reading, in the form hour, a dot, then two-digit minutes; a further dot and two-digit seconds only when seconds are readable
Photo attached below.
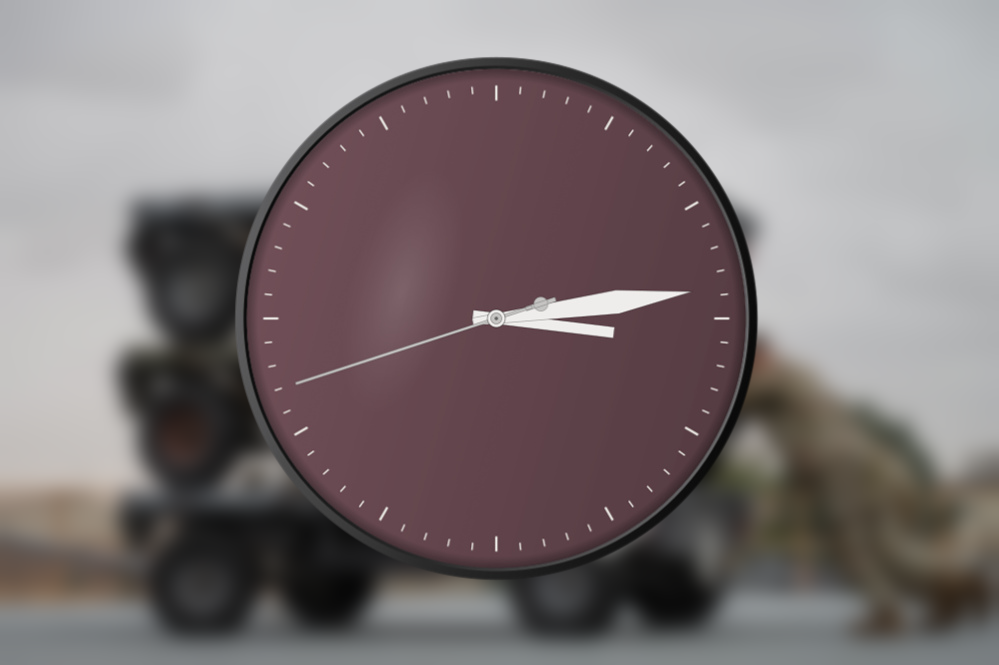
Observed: 3.13.42
